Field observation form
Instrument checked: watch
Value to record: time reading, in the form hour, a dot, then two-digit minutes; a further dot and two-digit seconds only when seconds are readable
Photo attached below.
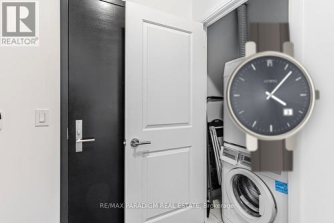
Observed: 4.07
